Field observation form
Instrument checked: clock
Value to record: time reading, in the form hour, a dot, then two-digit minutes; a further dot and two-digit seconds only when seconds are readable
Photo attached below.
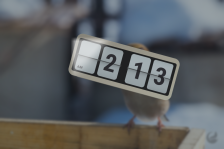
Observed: 2.13
